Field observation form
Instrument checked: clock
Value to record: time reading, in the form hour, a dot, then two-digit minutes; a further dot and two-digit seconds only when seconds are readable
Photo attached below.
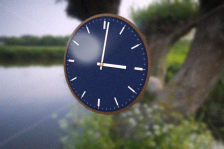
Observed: 3.01
